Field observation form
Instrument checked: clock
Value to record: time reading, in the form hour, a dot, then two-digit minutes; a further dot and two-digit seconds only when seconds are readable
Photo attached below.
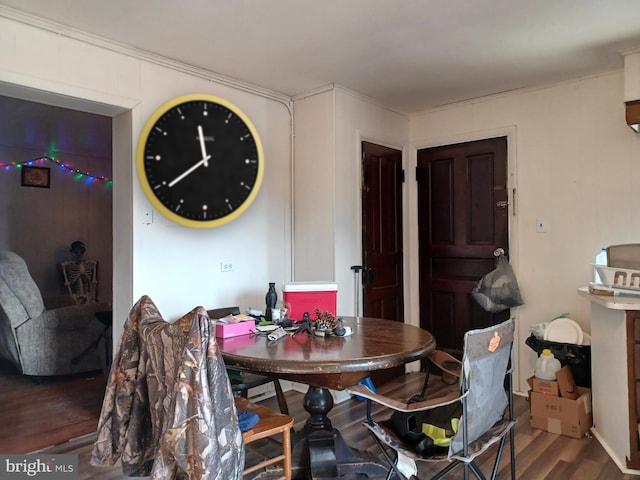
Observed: 11.39
